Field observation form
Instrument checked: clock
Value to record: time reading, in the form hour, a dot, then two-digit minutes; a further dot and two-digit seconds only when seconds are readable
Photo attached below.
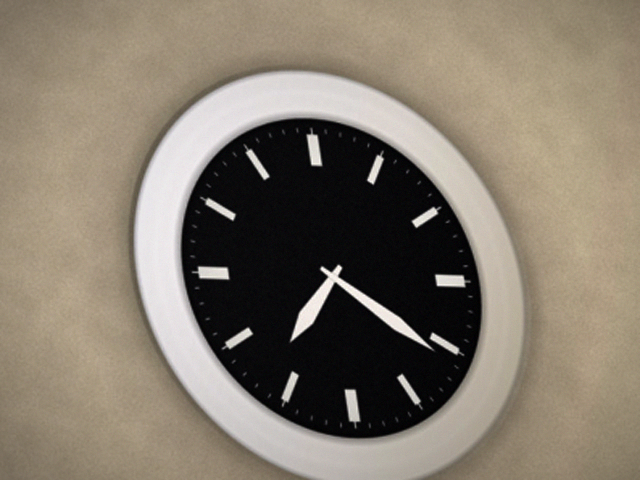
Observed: 7.21
